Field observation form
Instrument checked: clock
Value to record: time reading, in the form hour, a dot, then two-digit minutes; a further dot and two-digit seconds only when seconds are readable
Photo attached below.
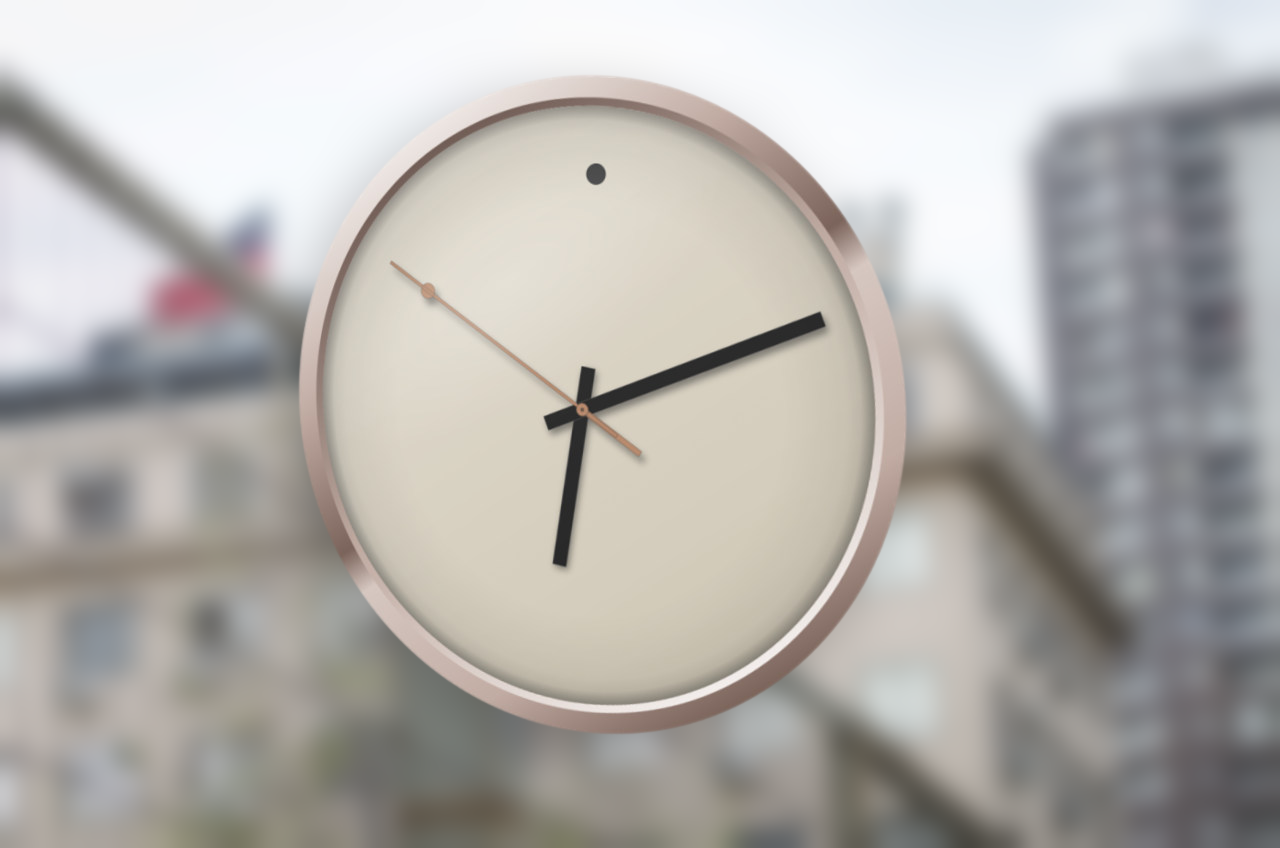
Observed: 6.10.50
